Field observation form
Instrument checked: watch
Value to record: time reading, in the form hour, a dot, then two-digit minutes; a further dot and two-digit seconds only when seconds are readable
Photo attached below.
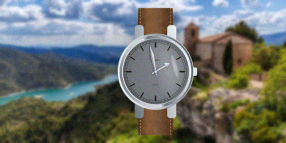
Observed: 1.58
